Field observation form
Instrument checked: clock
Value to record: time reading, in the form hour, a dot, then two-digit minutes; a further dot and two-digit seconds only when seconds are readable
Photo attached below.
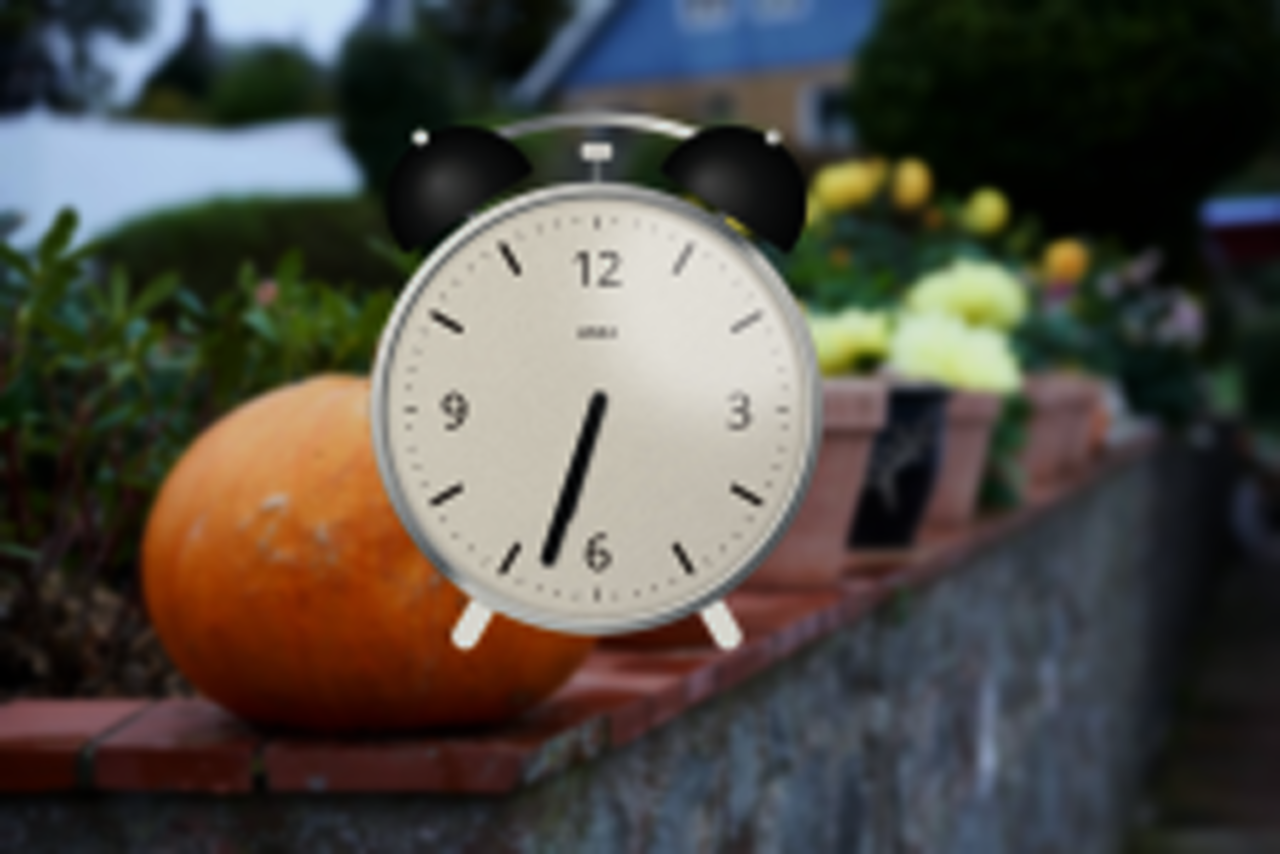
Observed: 6.33
